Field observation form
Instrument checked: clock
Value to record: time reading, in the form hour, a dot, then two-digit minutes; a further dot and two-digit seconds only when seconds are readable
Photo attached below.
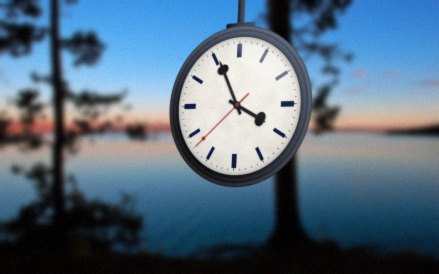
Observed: 3.55.38
